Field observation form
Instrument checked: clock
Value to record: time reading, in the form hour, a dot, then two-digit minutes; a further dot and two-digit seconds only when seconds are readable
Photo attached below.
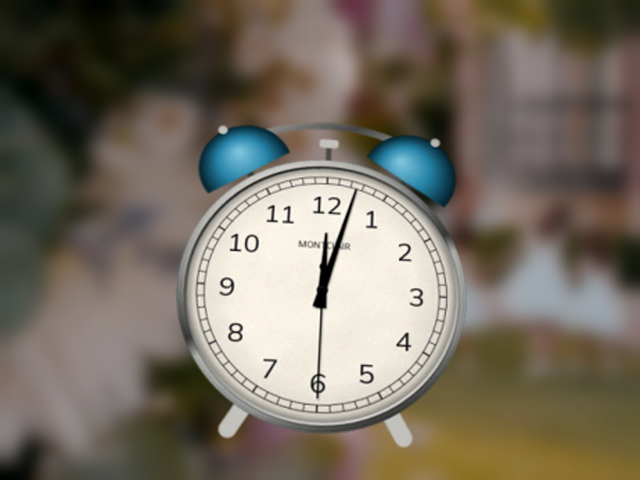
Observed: 12.02.30
